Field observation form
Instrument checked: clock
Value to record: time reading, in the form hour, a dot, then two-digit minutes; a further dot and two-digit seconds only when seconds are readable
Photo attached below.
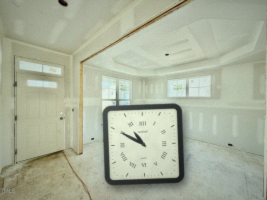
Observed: 10.50
